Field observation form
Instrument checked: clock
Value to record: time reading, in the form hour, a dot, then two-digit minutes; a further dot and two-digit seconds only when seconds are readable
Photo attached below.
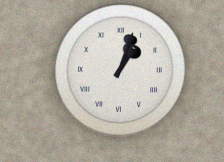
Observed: 1.03
